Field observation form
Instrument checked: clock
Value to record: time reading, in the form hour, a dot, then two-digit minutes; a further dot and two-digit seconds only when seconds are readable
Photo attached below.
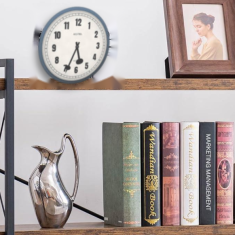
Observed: 5.34
